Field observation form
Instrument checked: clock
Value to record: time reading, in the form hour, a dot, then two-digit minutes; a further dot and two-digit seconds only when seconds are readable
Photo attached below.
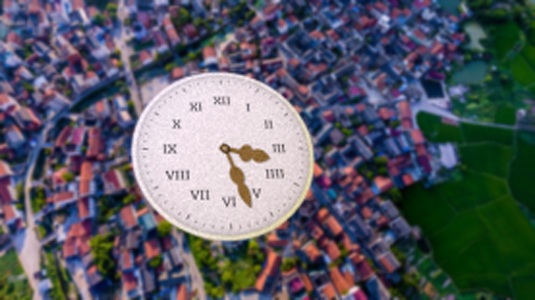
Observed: 3.27
